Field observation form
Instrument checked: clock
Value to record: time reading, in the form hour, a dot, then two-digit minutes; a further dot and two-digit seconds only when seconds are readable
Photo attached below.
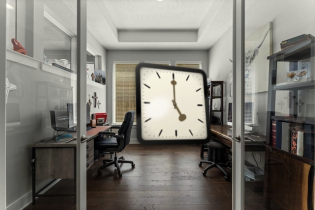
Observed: 5.00
